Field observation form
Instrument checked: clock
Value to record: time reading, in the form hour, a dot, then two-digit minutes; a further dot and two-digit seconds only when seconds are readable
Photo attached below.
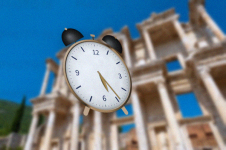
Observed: 5.24
